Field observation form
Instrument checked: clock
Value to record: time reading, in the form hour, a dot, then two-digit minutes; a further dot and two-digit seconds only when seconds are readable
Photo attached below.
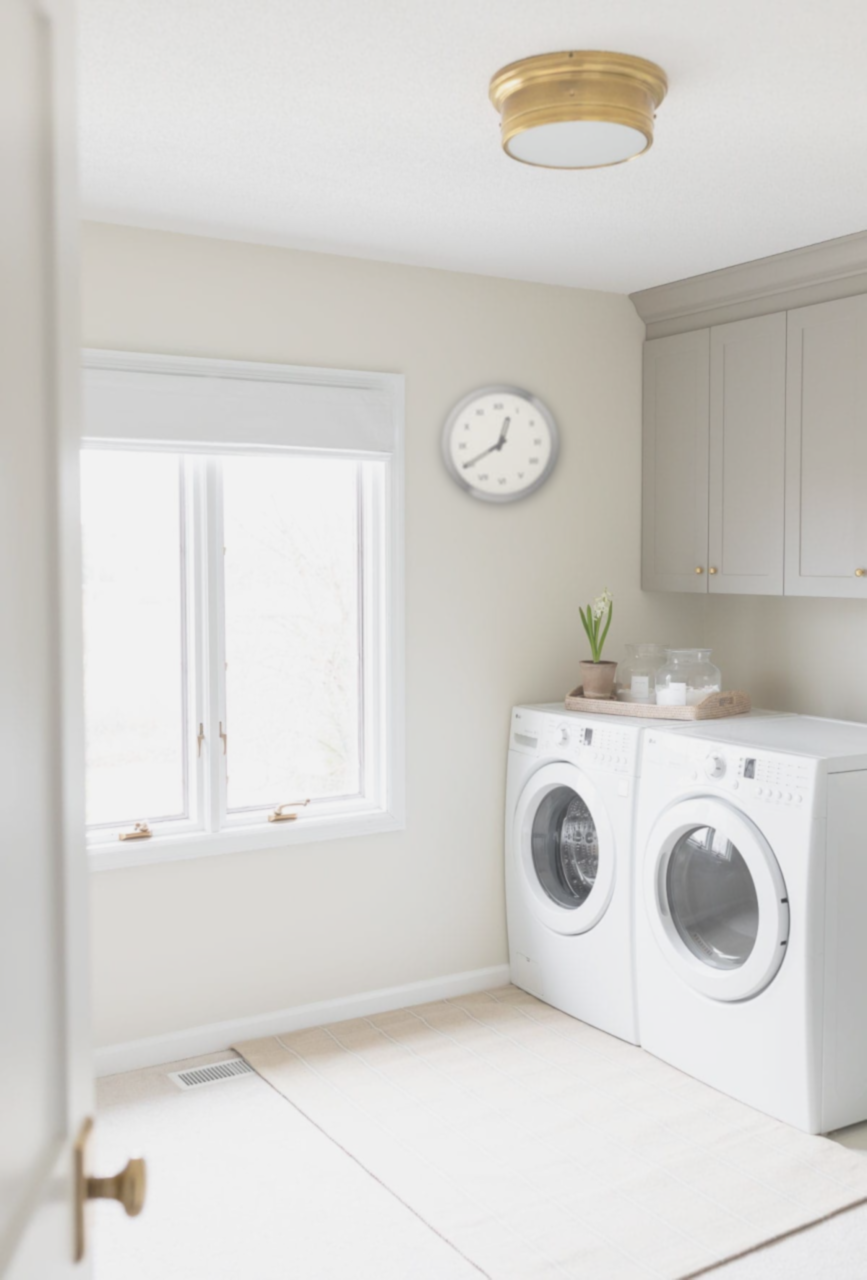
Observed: 12.40
